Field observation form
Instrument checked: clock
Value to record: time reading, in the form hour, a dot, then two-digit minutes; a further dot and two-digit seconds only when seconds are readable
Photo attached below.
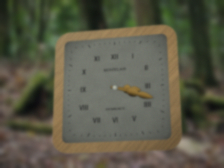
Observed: 3.18
